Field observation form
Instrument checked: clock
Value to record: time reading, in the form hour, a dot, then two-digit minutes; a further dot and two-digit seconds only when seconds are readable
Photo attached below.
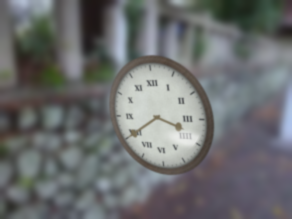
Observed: 3.40
